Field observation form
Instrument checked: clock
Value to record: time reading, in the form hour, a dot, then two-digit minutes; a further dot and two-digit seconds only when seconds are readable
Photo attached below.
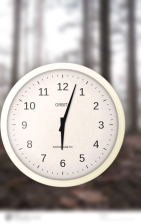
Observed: 6.03
